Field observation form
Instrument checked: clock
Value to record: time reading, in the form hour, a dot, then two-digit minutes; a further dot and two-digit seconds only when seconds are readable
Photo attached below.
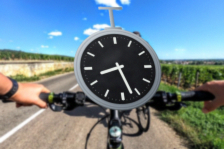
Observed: 8.27
